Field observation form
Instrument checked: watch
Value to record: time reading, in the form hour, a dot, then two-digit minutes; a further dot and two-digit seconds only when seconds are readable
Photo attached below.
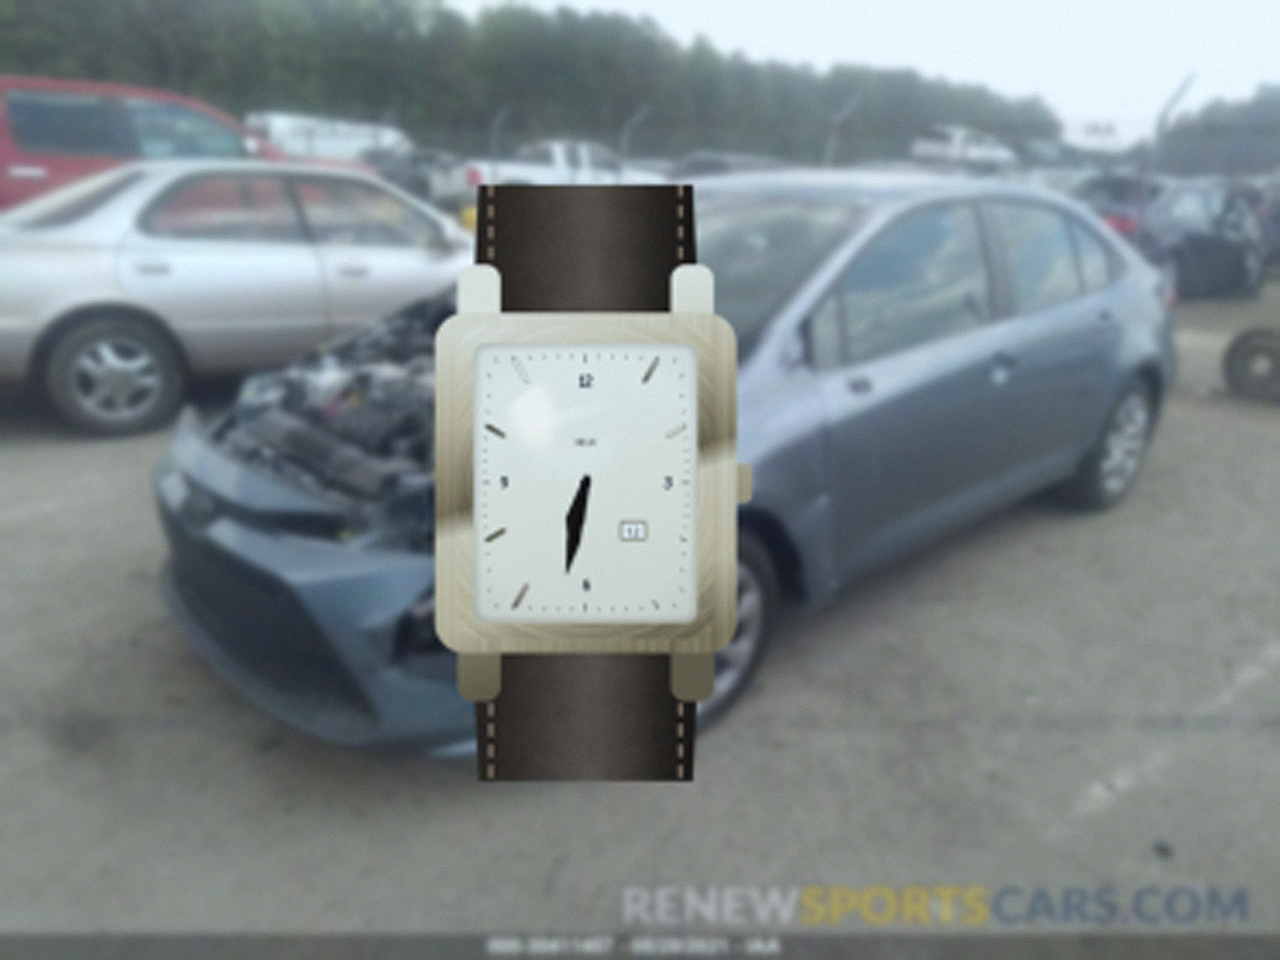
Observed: 6.32
